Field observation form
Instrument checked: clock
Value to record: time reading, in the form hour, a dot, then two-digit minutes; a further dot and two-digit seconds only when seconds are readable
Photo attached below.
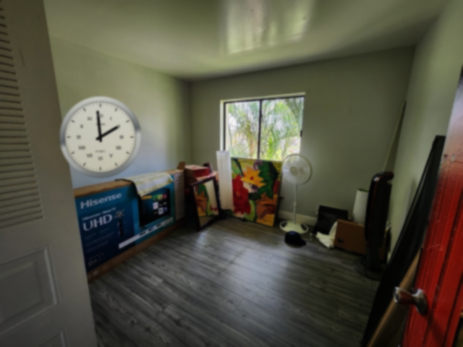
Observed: 1.59
